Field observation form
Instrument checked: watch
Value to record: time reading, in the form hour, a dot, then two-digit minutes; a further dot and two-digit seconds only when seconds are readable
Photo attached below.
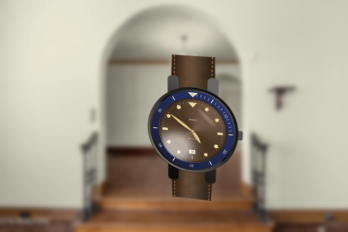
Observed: 4.51
